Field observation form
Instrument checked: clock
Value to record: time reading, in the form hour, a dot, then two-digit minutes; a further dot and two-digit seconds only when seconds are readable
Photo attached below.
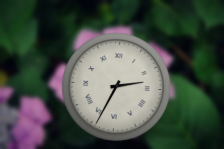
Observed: 2.34
